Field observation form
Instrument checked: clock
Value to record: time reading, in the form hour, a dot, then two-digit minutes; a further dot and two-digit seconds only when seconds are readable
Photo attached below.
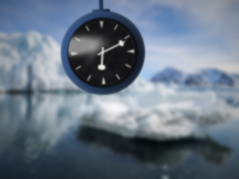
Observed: 6.11
